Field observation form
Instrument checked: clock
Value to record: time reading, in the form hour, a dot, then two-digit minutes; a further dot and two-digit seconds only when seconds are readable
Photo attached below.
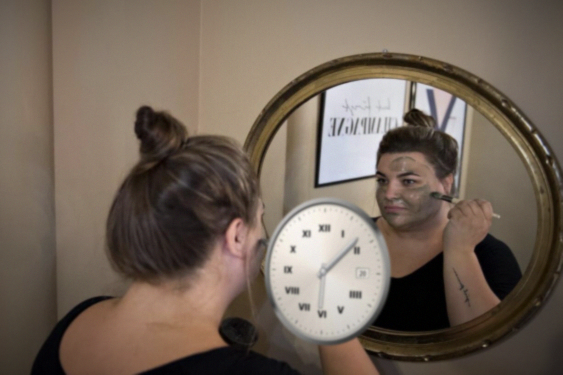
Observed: 6.08
